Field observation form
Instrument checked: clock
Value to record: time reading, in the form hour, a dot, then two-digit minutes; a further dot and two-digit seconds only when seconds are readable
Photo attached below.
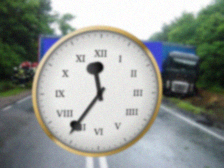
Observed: 11.36
